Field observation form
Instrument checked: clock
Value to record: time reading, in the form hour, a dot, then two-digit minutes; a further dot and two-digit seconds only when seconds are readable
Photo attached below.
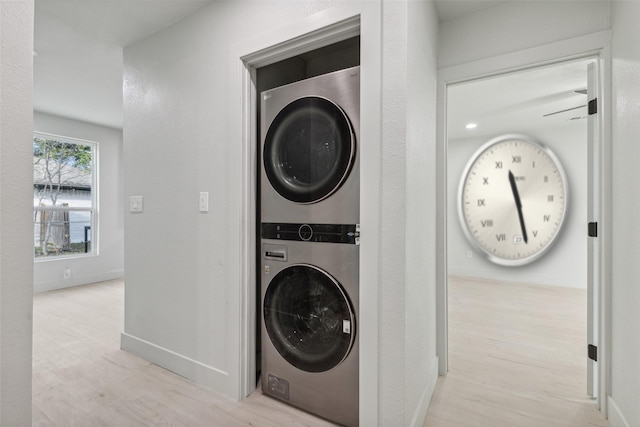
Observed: 11.28
